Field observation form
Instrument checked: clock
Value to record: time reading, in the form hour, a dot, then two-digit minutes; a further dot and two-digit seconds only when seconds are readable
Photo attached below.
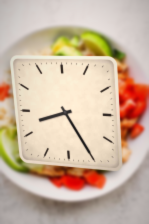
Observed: 8.25
